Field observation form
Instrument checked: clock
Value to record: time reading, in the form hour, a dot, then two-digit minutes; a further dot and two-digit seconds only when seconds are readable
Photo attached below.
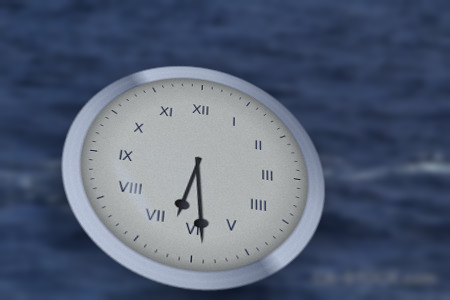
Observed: 6.29
